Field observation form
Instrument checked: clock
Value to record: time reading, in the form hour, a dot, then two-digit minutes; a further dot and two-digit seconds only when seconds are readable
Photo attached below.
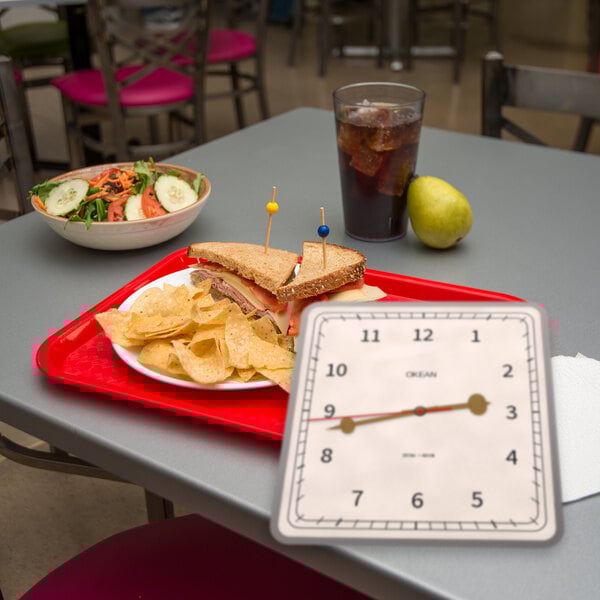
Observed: 2.42.44
